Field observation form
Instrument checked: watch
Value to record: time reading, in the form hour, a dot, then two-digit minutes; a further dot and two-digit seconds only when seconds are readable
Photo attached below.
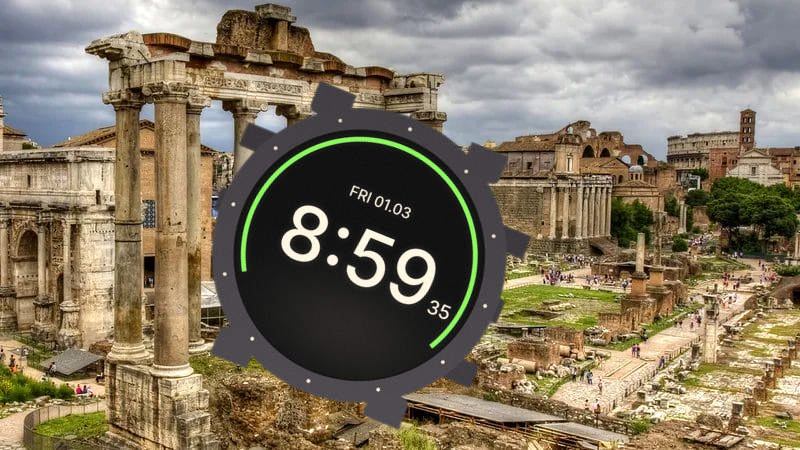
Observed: 8.59.35
